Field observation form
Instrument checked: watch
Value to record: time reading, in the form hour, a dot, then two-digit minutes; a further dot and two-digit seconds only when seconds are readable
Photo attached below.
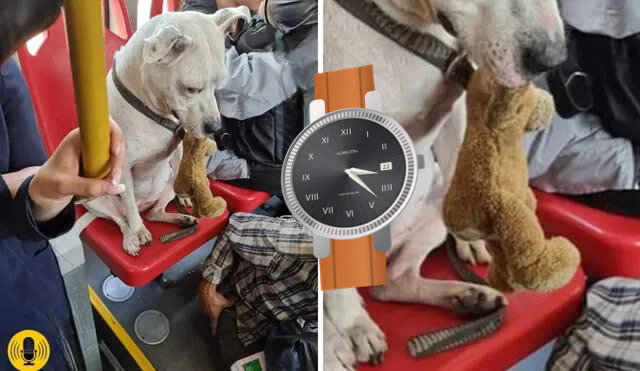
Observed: 3.23
